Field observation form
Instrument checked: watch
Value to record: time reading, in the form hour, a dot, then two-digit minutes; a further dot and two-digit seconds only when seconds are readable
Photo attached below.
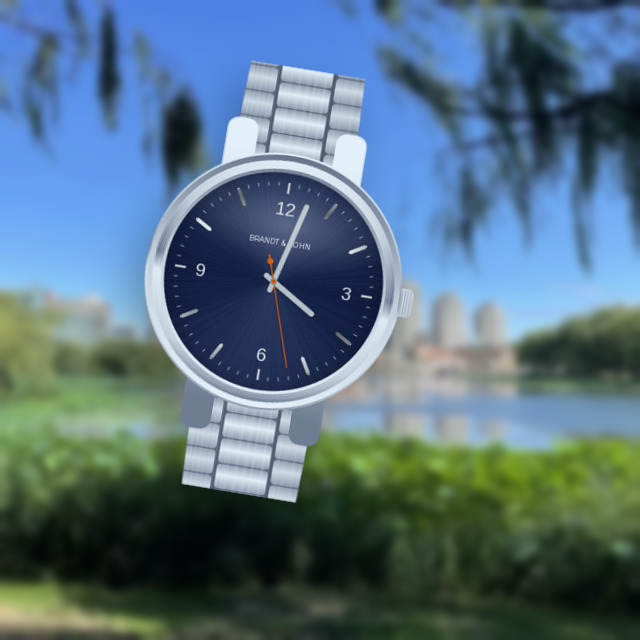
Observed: 4.02.27
